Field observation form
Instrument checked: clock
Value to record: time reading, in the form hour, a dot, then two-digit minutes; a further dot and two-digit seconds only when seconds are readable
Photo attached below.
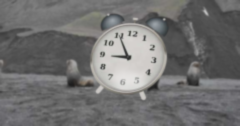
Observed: 8.55
